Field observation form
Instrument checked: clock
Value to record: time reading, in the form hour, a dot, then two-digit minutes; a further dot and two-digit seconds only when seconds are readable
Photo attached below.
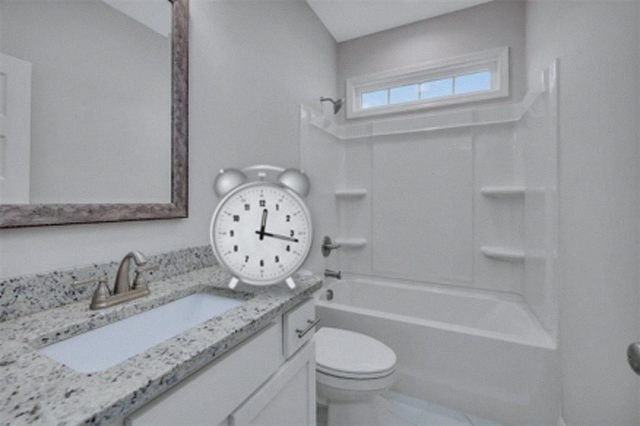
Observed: 12.17
